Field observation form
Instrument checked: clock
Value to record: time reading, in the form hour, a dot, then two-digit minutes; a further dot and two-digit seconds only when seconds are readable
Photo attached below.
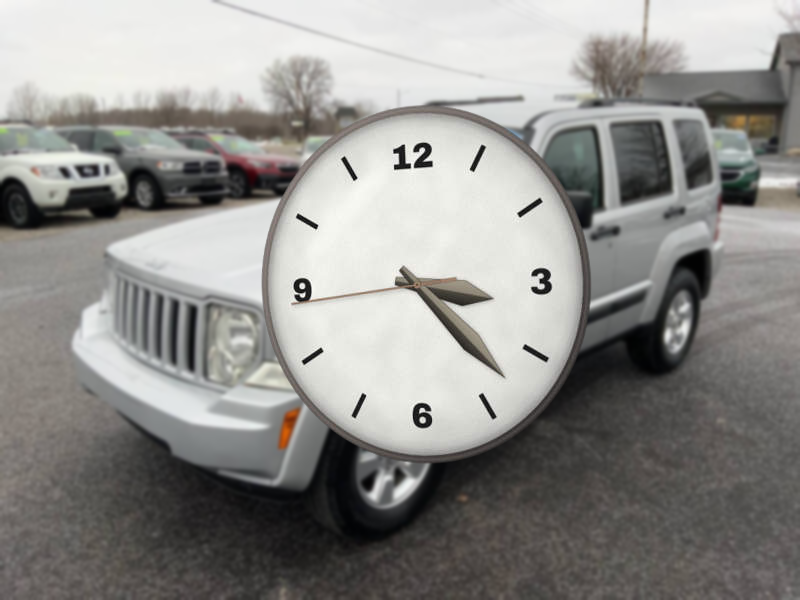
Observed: 3.22.44
